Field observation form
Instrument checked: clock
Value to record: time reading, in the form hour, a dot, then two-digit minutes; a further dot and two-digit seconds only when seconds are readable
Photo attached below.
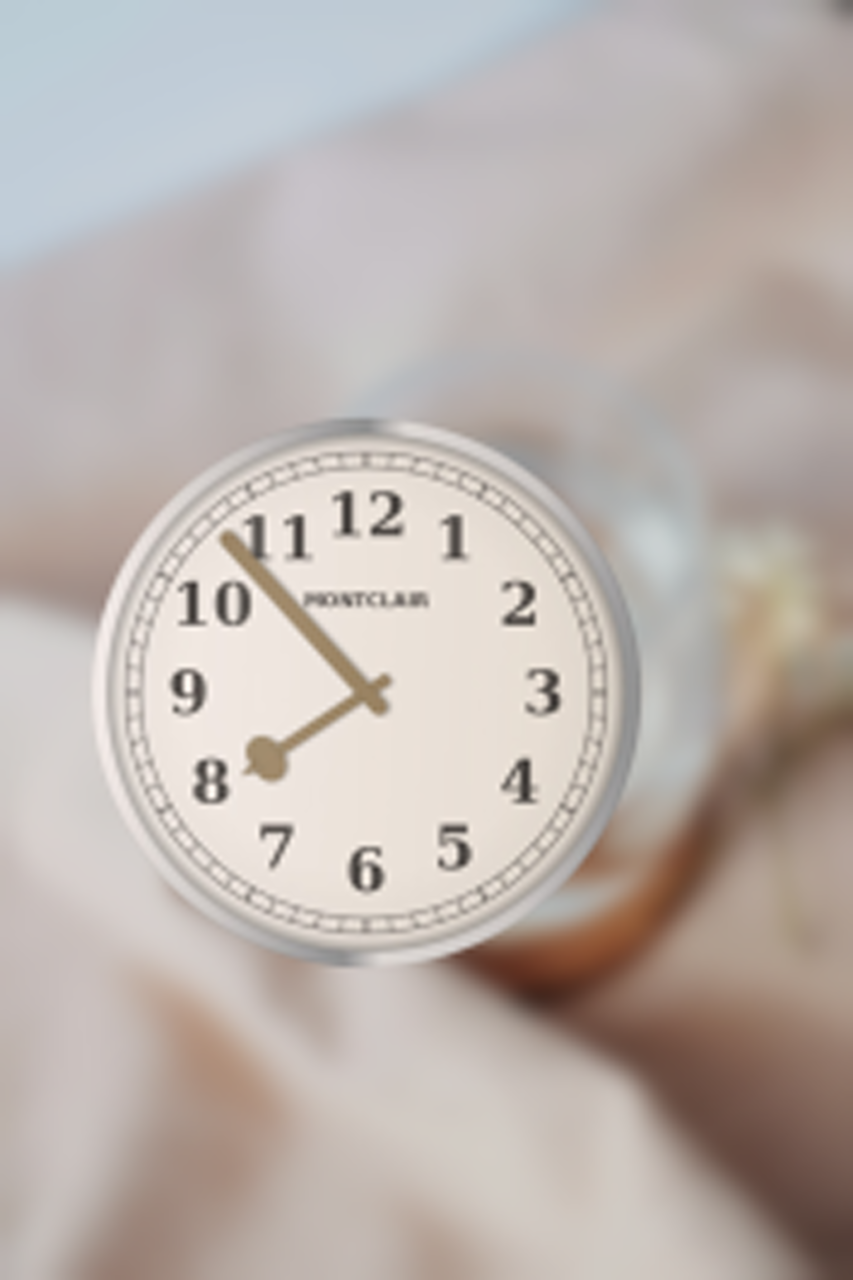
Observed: 7.53
